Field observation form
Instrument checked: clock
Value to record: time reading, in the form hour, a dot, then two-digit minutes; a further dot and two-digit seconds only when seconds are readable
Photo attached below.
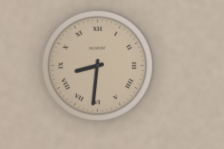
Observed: 8.31
